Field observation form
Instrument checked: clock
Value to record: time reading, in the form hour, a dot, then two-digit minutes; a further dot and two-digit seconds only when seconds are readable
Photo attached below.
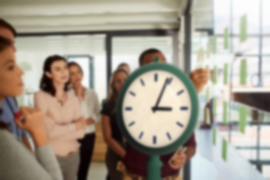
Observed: 3.04
